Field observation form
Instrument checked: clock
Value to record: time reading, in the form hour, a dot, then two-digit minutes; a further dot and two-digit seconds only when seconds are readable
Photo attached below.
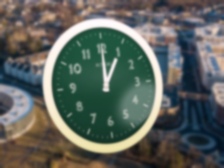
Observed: 1.00
